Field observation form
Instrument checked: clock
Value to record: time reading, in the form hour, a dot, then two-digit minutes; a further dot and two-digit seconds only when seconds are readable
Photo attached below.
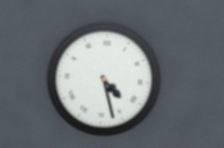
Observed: 4.27
